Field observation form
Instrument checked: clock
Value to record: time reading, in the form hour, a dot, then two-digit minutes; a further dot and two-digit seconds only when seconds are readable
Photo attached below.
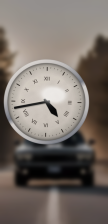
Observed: 4.43
